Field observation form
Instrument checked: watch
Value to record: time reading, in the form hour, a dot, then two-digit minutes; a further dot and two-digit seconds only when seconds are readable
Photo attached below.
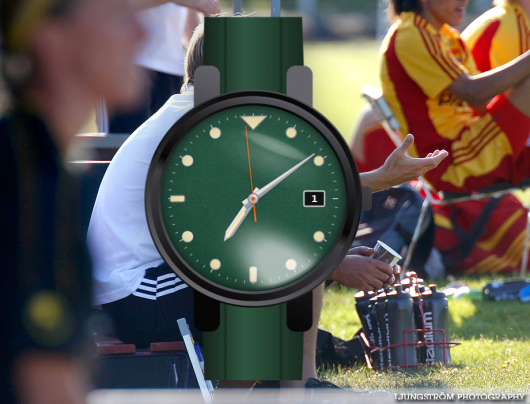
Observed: 7.08.59
